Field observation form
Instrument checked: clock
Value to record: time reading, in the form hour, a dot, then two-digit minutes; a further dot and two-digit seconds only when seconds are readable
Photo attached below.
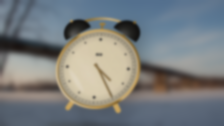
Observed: 4.25
